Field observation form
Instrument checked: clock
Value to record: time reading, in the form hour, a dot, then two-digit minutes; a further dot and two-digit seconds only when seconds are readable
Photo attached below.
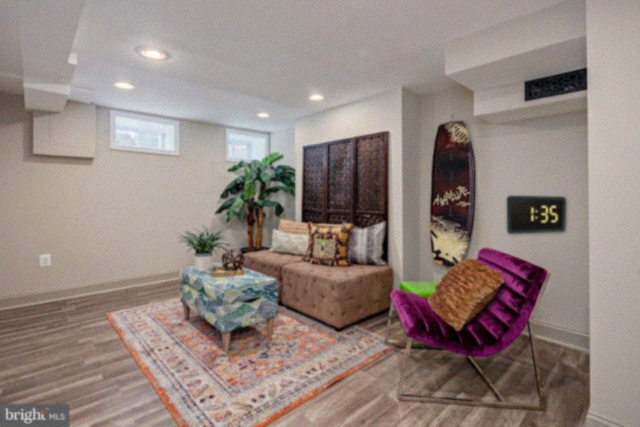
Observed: 1.35
